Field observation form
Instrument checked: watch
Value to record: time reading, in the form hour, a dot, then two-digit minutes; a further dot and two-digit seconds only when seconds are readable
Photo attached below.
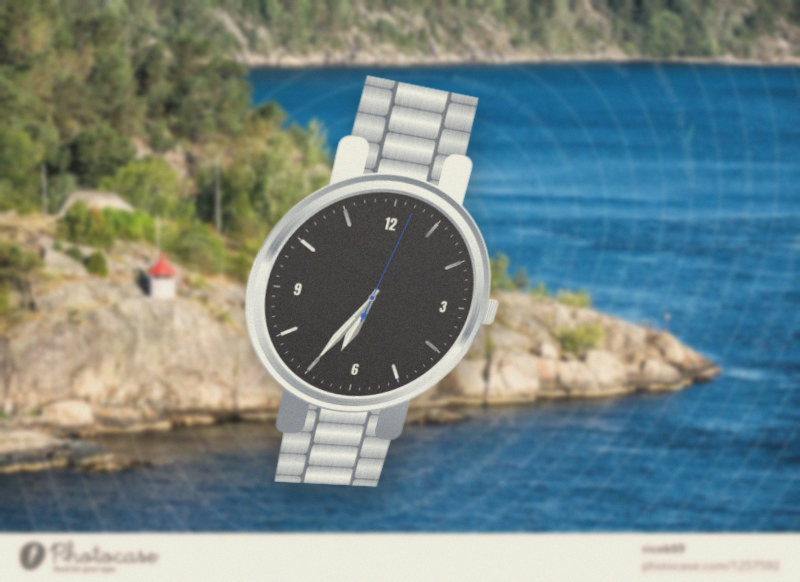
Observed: 6.35.02
